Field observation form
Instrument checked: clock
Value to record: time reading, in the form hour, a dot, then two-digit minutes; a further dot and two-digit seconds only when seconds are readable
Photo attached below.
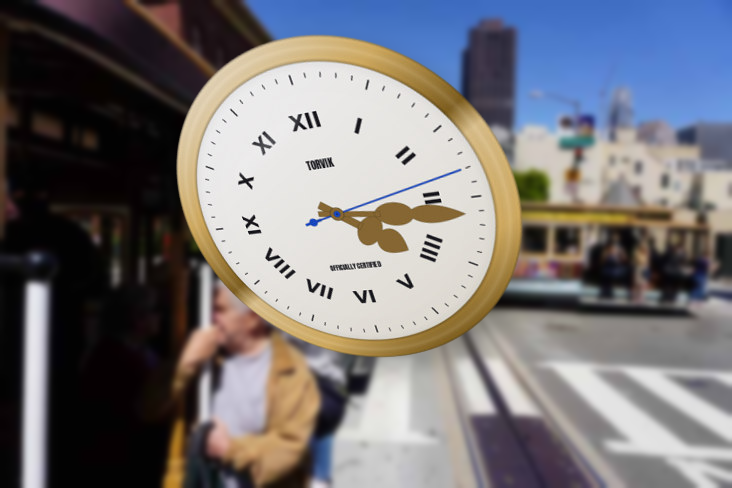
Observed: 4.16.13
